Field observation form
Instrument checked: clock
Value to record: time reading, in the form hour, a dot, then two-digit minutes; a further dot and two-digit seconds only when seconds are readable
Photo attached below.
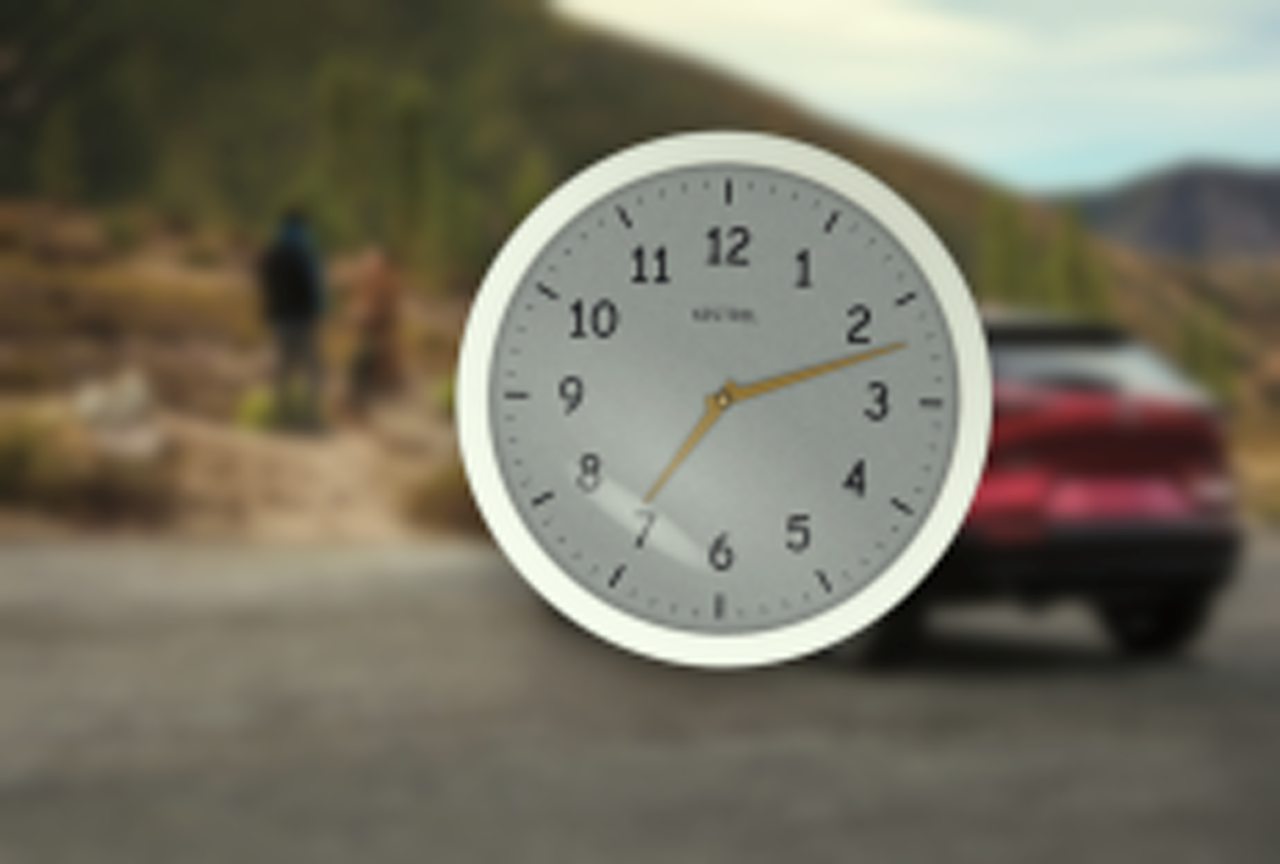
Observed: 7.12
